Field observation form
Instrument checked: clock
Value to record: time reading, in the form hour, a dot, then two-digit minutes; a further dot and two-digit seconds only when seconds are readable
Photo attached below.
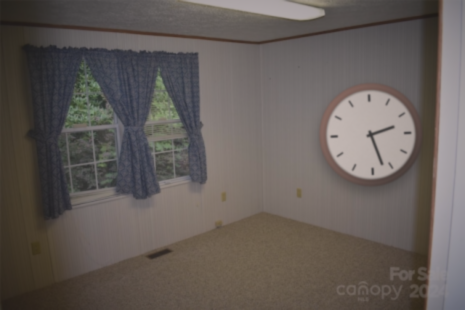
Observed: 2.27
